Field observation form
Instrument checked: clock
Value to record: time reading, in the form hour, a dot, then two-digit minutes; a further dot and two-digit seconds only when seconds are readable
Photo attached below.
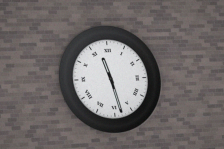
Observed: 11.28
